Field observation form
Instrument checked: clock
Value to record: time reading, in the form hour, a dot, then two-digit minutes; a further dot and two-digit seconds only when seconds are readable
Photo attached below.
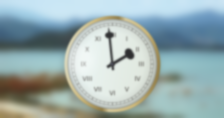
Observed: 1.59
